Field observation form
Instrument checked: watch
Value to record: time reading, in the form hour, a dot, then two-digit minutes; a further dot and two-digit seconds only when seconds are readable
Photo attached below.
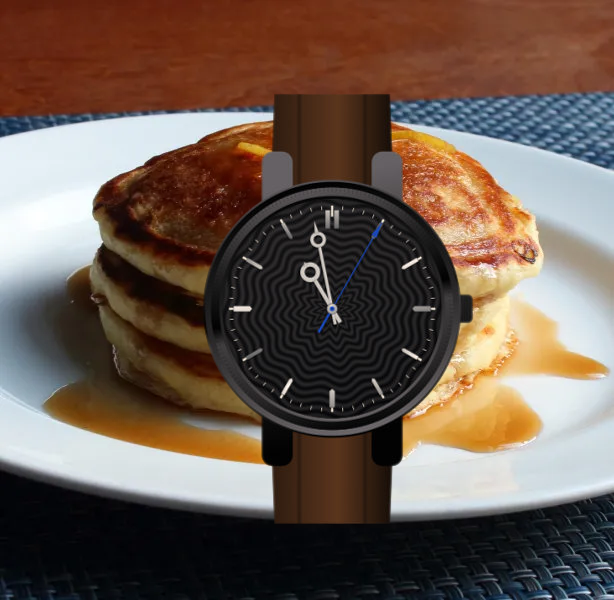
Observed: 10.58.05
